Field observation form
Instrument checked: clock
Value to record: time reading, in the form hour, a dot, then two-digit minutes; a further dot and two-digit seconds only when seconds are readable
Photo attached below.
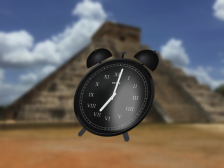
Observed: 7.01
